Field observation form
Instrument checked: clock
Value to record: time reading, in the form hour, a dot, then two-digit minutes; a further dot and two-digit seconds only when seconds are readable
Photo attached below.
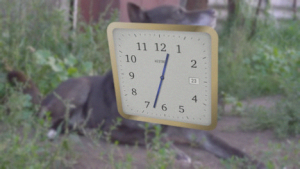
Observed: 12.33
